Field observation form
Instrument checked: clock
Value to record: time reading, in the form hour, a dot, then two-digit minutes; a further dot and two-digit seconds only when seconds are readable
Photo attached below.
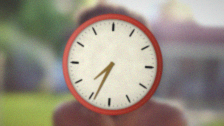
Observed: 7.34
